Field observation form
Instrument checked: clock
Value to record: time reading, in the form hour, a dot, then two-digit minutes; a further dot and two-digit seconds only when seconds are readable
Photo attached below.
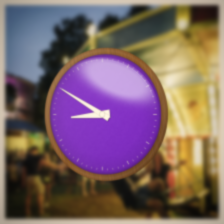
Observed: 8.50
